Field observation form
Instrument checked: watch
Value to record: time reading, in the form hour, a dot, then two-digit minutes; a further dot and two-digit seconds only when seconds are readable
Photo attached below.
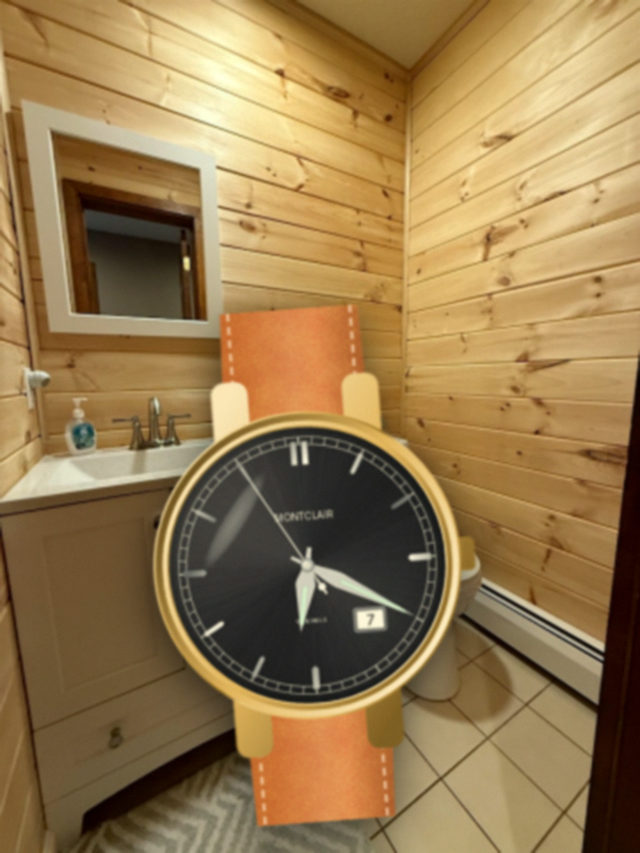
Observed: 6.19.55
